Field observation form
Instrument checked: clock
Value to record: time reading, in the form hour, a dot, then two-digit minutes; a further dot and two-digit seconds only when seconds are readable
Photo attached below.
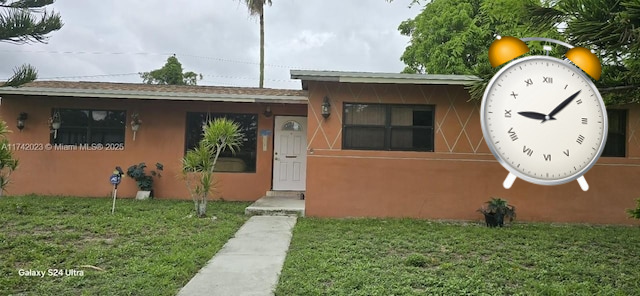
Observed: 9.08
